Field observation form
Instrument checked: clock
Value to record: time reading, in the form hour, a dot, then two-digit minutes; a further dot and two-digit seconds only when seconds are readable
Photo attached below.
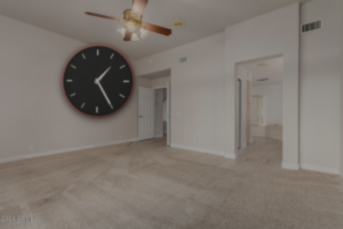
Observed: 1.25
